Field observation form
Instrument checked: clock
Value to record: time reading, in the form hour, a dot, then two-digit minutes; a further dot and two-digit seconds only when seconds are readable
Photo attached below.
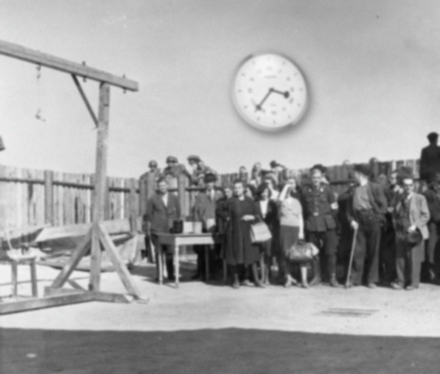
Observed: 3.37
